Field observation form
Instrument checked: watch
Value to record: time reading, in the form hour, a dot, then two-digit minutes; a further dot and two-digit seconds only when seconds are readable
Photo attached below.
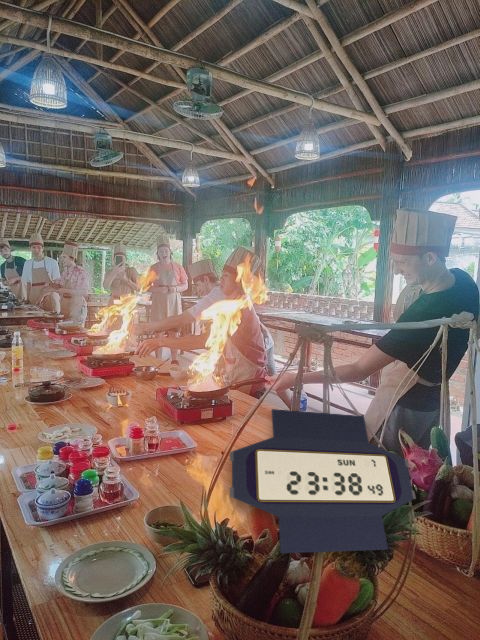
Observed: 23.38.49
